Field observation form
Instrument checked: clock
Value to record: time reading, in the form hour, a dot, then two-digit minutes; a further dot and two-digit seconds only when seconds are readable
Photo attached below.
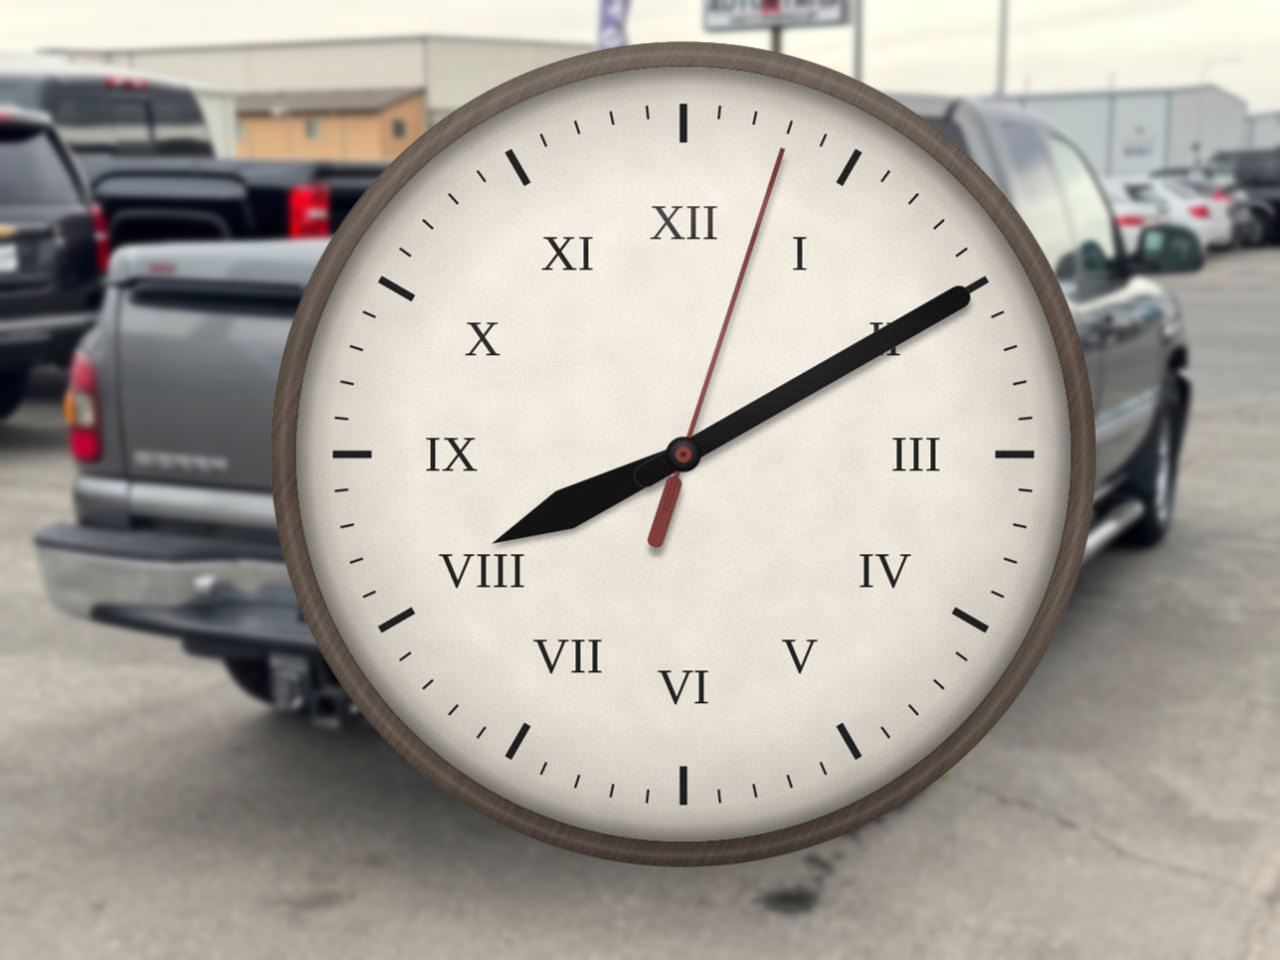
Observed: 8.10.03
